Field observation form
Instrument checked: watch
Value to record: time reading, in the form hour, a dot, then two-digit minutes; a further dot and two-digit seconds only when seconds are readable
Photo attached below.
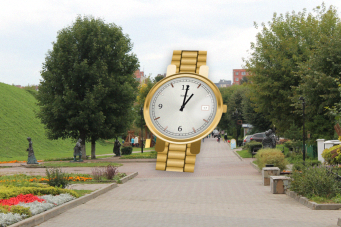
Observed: 1.01
